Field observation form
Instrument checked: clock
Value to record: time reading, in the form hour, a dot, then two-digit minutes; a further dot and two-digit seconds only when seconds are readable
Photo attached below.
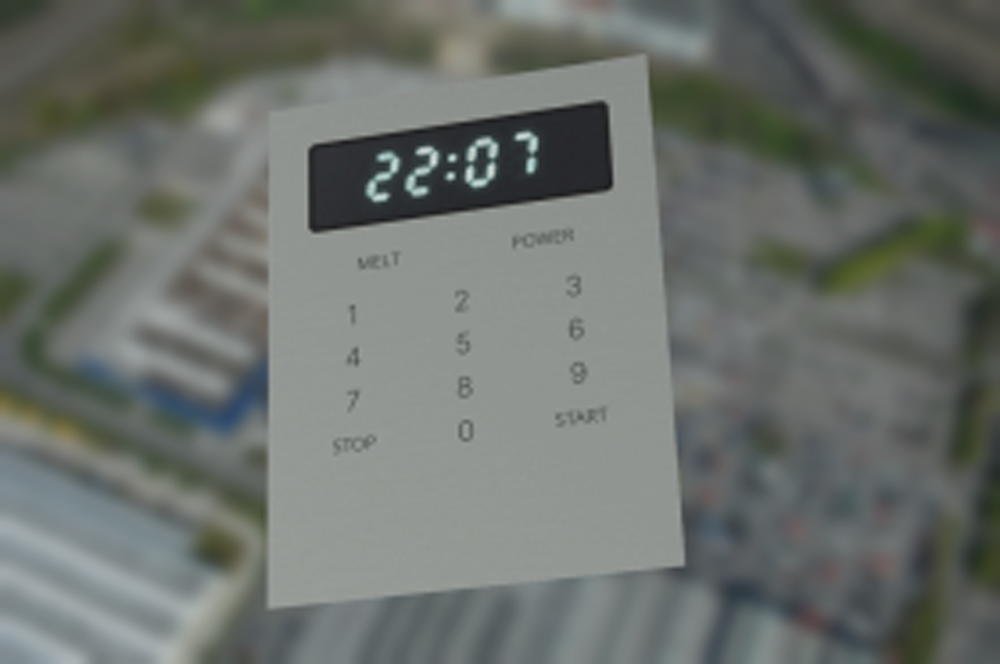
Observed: 22.07
